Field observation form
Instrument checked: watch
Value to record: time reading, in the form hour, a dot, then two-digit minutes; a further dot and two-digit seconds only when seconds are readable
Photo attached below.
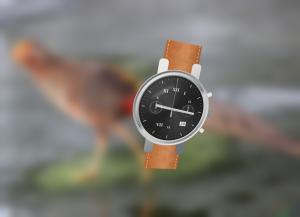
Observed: 9.16
